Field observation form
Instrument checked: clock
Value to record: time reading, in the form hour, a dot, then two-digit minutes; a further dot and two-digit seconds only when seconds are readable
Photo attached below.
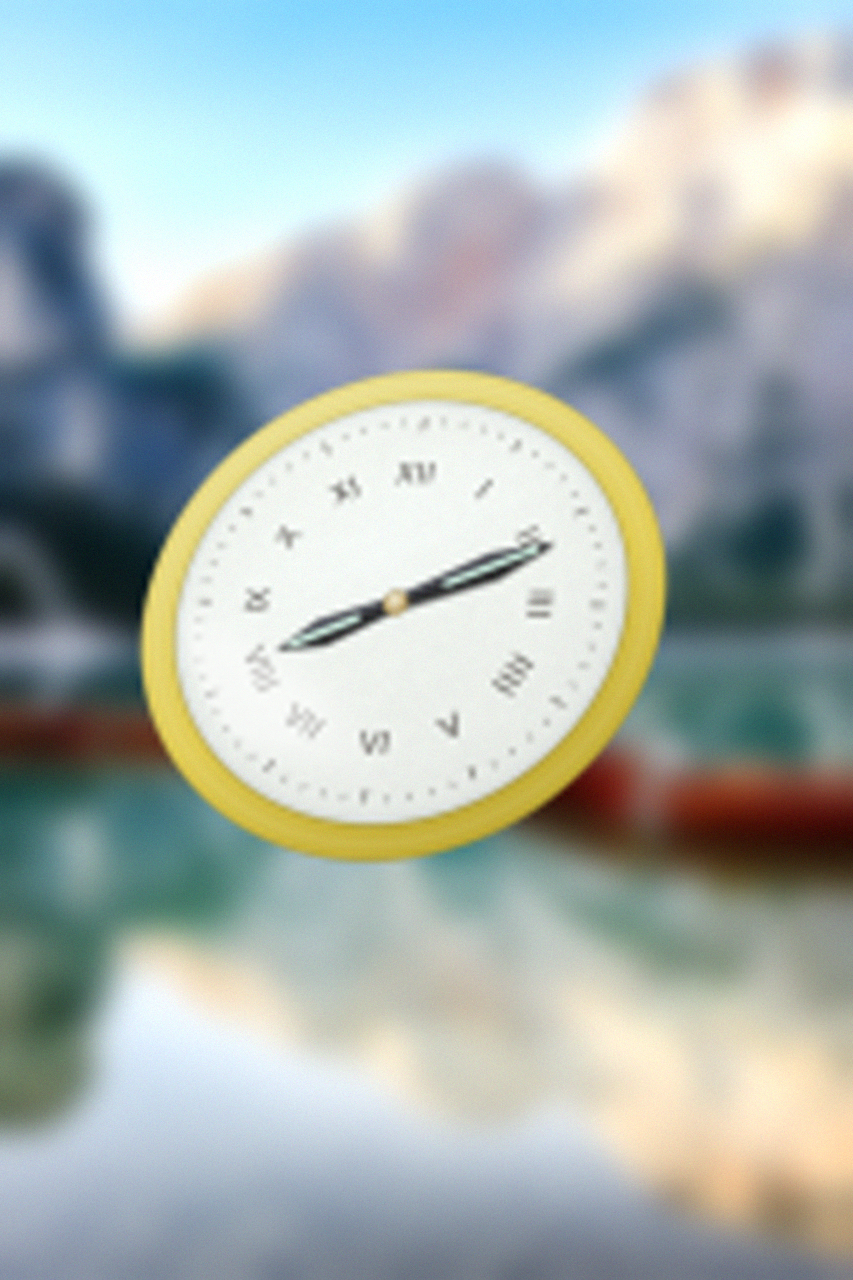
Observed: 8.11
